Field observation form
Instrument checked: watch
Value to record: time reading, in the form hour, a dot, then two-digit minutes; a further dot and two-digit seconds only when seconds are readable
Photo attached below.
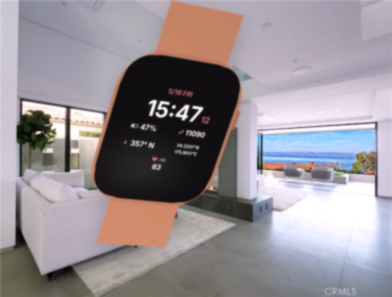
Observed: 15.47
